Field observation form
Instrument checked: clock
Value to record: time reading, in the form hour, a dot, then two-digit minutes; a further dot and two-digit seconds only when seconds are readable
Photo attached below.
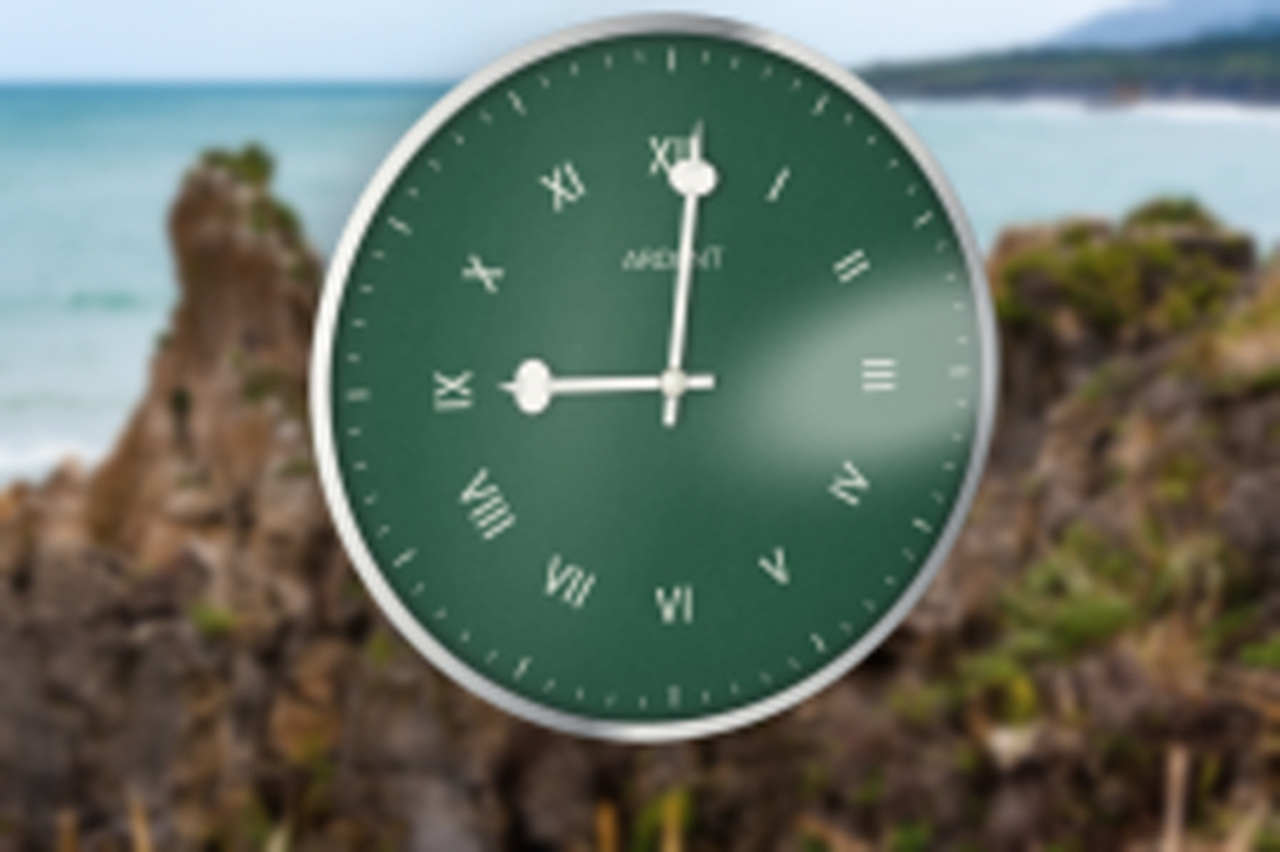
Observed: 9.01
